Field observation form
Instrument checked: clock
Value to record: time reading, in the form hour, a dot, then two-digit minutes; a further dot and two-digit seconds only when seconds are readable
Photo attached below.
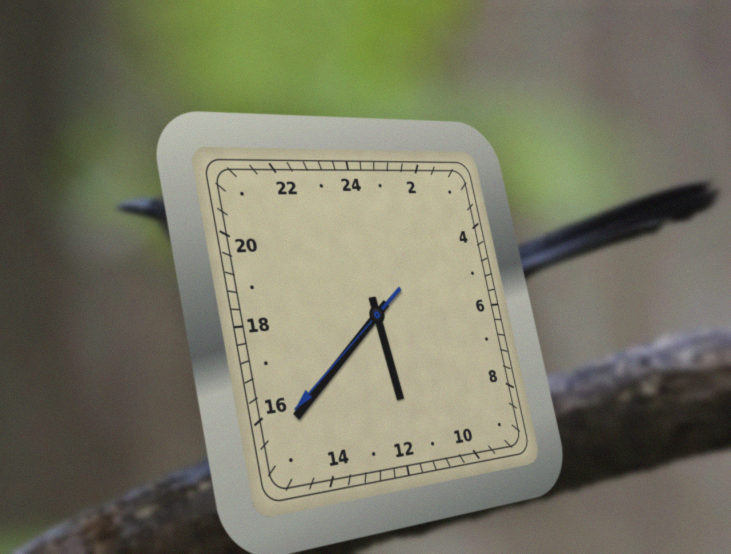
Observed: 11.38.39
